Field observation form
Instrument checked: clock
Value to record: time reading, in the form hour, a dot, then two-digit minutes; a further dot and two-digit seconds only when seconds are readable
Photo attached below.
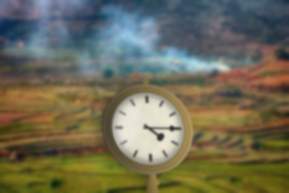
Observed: 4.15
